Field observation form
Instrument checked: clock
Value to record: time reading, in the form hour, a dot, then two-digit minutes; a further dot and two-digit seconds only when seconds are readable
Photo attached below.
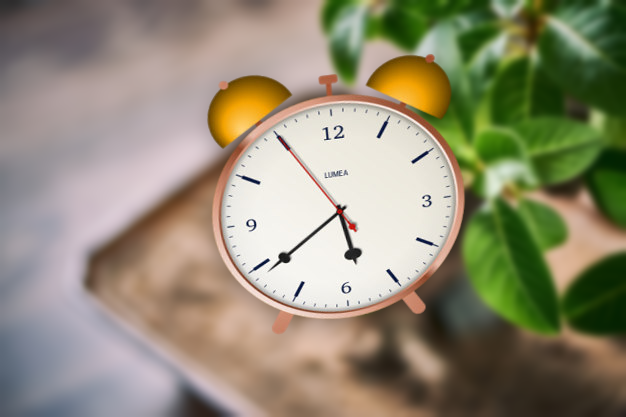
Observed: 5.38.55
